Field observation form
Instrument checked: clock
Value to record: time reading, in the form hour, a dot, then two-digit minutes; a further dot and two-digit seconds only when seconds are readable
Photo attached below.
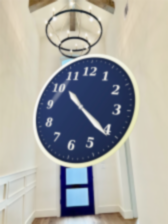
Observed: 10.21
